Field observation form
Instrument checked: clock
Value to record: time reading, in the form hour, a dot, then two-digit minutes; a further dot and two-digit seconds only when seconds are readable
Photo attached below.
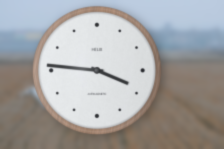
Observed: 3.46
